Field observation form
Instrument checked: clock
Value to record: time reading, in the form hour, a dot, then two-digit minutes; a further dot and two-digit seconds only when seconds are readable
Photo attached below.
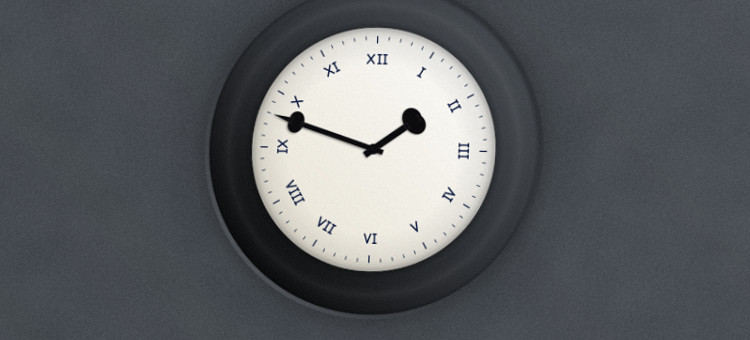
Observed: 1.48
